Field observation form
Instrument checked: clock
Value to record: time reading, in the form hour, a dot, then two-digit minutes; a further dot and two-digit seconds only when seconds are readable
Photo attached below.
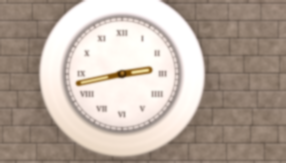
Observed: 2.43
